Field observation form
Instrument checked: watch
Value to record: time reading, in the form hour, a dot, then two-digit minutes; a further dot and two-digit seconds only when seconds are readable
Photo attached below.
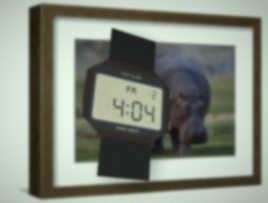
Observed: 4.04
